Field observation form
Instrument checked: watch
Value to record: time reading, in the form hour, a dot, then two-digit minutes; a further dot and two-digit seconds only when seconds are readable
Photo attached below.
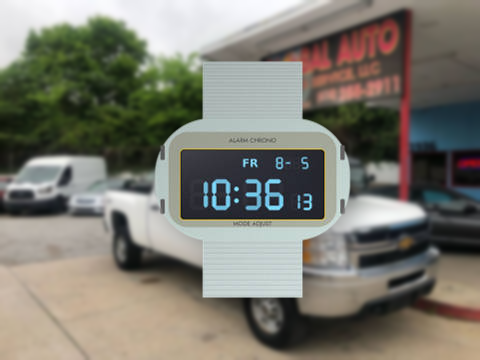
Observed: 10.36.13
